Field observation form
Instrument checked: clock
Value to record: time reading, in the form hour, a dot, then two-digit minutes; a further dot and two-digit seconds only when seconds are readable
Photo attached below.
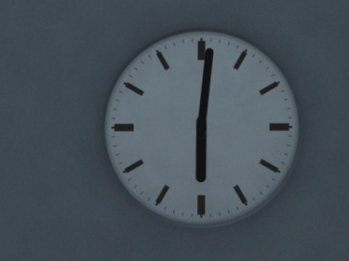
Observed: 6.01
